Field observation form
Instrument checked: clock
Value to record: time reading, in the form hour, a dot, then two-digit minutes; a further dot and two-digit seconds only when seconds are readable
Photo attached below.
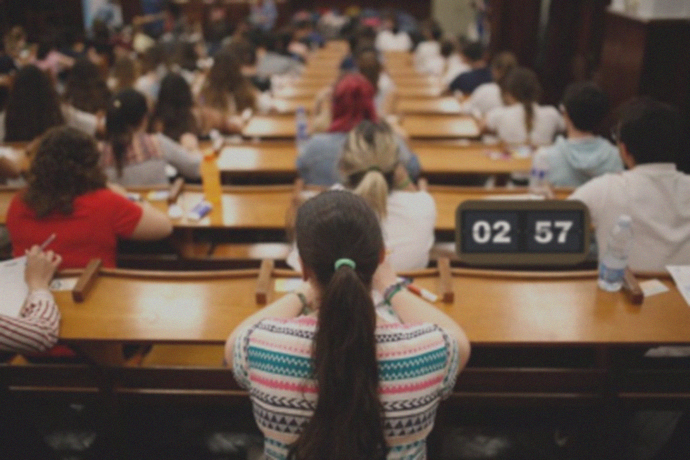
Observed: 2.57
